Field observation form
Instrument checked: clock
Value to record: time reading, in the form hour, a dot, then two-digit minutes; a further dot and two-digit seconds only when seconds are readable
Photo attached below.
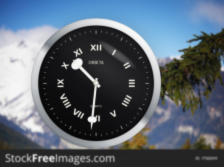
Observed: 10.31
